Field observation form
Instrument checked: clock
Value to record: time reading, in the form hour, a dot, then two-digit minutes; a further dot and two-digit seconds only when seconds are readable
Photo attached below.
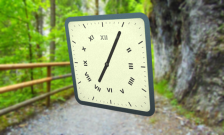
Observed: 7.05
